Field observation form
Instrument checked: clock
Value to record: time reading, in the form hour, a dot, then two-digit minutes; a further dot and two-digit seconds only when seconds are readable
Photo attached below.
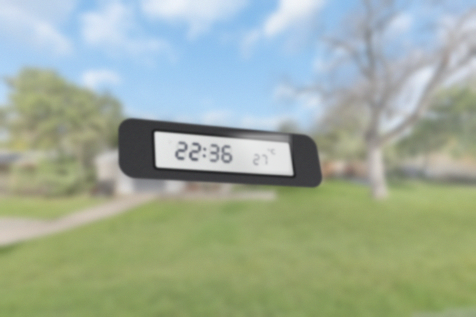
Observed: 22.36
